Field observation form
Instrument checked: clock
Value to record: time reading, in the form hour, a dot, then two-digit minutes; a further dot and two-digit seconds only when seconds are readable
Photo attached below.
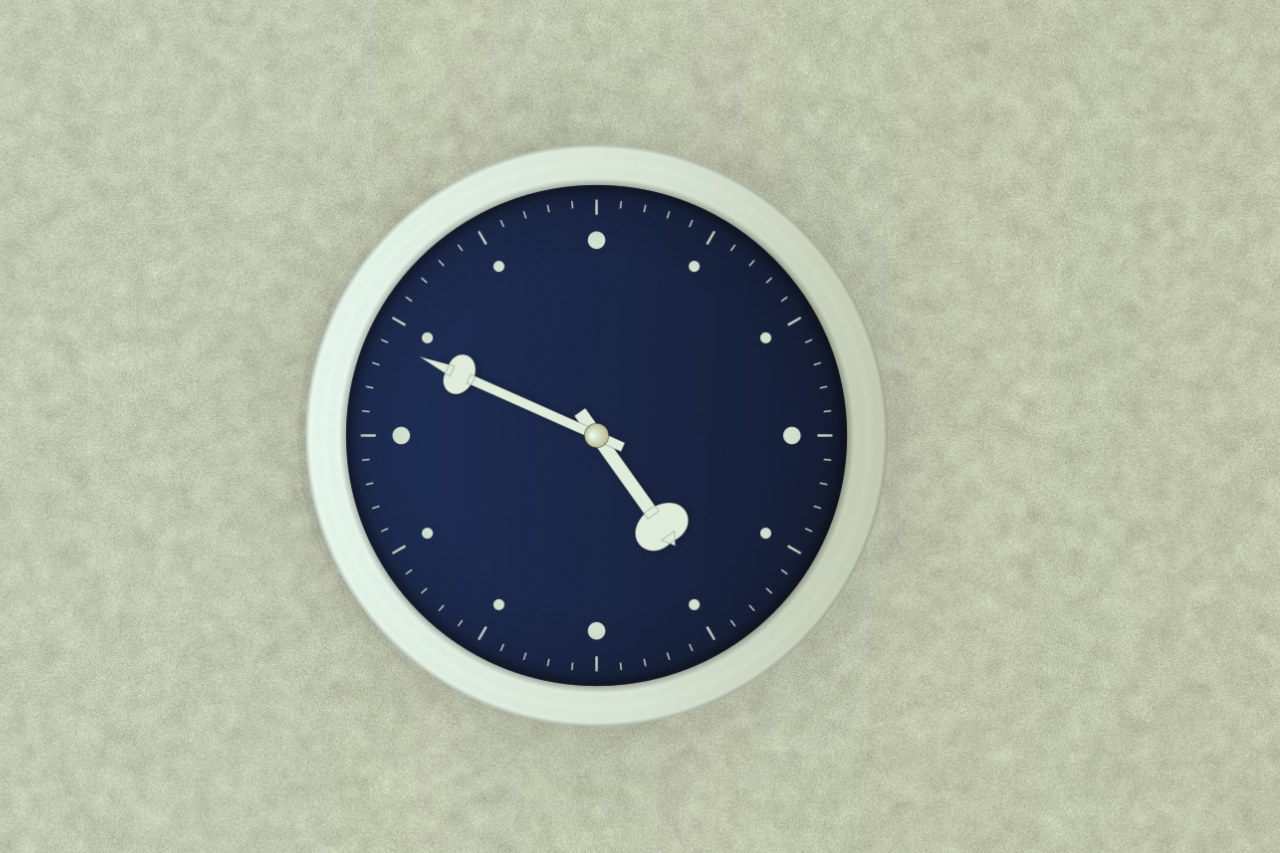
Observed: 4.49
